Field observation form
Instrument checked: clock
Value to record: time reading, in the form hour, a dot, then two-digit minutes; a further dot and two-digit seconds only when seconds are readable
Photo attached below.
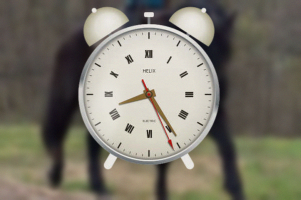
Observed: 8.24.26
